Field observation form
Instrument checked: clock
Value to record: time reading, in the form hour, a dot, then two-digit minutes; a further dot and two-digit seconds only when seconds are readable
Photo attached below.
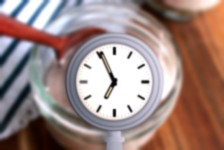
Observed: 6.56
